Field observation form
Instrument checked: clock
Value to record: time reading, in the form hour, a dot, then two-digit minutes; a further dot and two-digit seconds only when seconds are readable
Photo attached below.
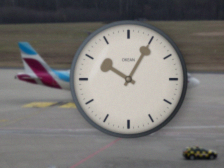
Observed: 10.05
